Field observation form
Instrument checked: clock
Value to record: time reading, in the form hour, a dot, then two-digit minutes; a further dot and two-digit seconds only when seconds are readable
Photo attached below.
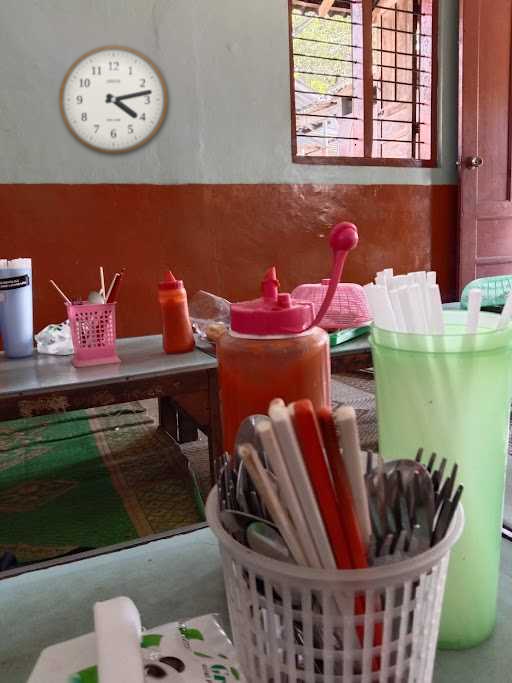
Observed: 4.13
